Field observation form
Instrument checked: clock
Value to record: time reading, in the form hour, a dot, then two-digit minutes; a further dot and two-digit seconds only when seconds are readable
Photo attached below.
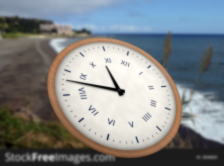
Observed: 10.43
